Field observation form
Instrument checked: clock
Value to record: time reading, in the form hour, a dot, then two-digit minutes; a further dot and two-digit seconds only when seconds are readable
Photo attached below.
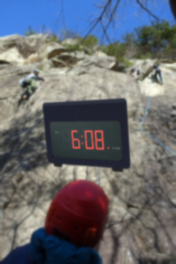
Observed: 6.08
